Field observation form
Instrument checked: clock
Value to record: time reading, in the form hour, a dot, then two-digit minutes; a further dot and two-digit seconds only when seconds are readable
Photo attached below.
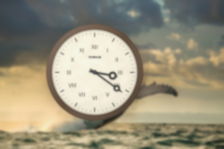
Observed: 3.21
